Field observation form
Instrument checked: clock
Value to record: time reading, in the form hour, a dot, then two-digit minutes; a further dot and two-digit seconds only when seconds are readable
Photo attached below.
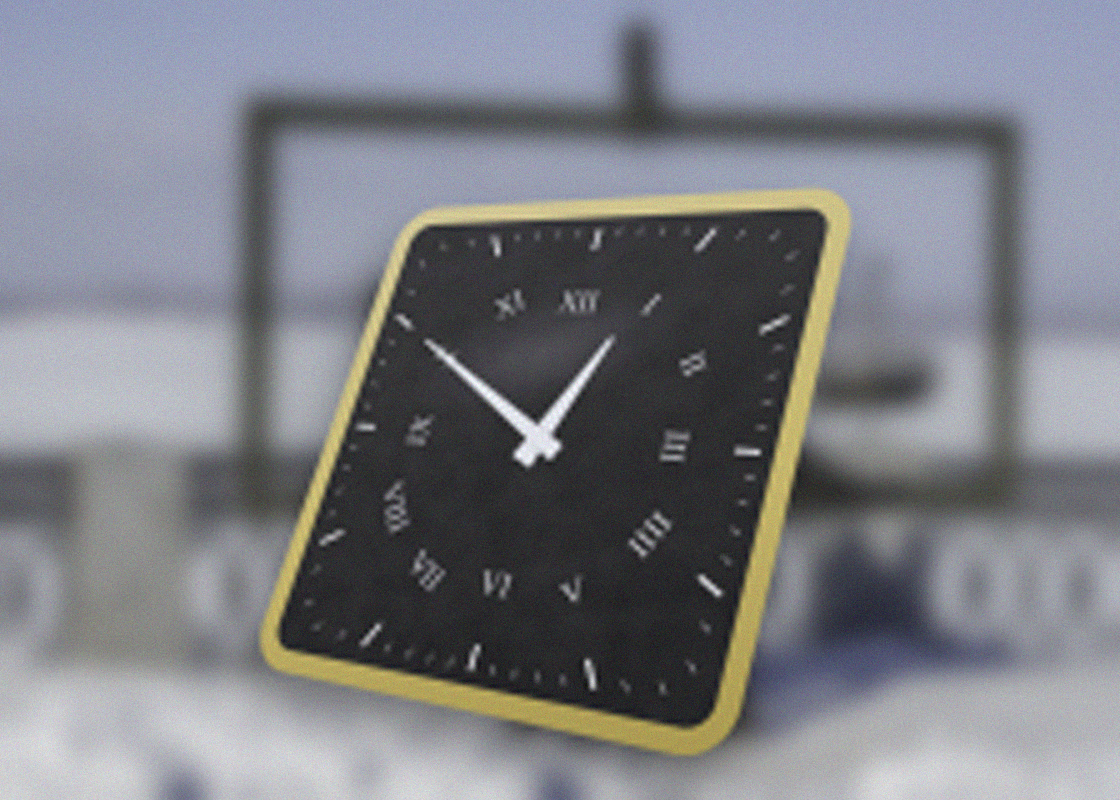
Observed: 12.50
